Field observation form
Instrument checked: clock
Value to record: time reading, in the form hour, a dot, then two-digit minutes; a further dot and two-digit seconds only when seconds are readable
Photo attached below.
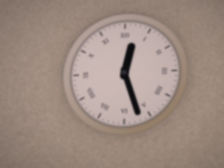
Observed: 12.27
